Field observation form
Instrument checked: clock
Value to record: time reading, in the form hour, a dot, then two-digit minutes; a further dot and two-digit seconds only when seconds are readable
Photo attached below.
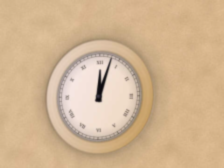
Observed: 12.03
